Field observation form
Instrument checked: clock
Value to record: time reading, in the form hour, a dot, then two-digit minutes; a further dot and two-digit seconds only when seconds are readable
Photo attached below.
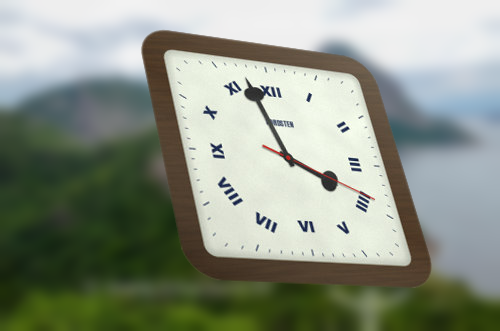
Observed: 3.57.19
